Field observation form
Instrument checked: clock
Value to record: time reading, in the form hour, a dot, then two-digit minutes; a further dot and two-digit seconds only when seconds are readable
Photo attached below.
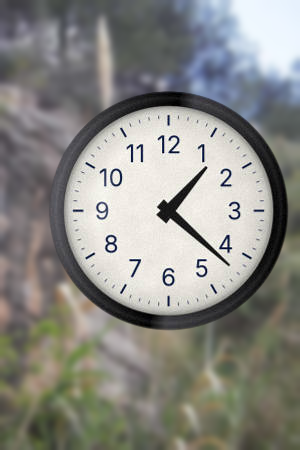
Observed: 1.22
